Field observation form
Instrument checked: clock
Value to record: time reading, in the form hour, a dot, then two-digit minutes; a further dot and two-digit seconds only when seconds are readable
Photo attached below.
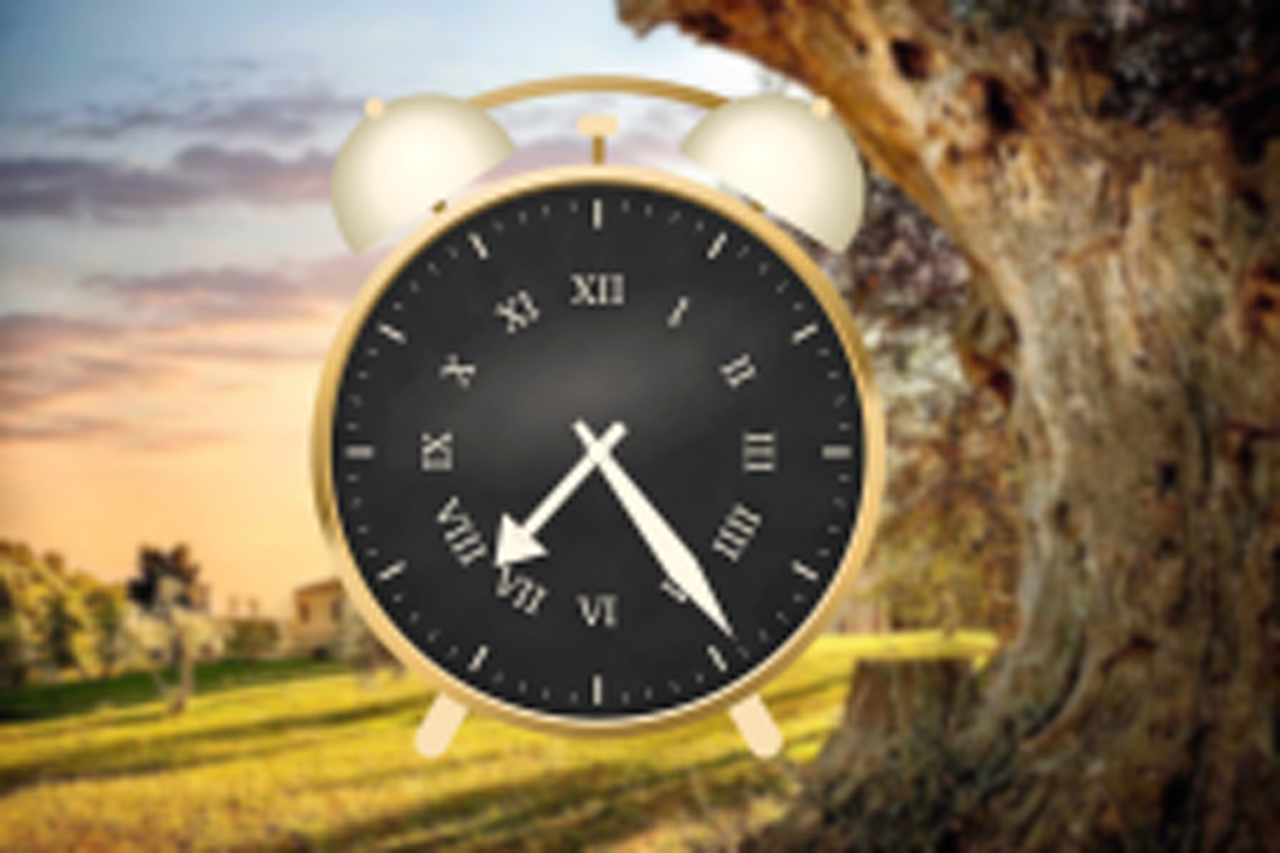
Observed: 7.24
